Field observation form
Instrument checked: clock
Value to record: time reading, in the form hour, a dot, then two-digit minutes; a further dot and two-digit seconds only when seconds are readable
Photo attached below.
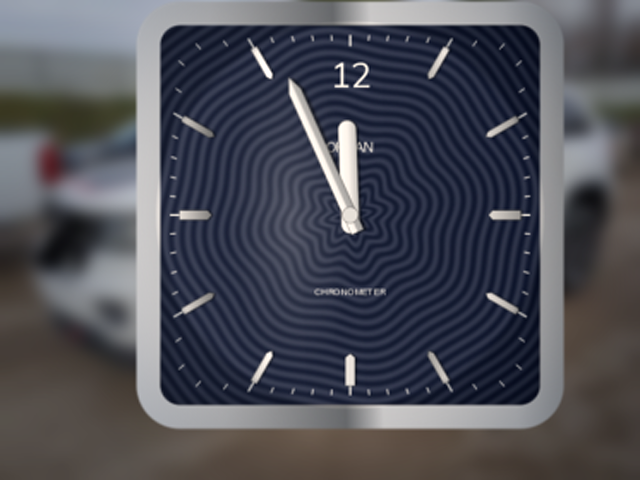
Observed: 11.56
